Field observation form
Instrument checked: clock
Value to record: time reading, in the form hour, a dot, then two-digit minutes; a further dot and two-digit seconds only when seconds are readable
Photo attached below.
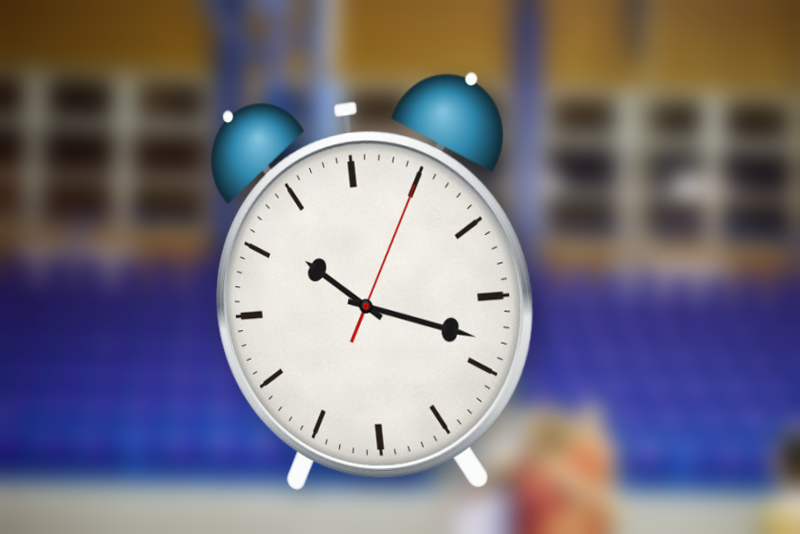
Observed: 10.18.05
